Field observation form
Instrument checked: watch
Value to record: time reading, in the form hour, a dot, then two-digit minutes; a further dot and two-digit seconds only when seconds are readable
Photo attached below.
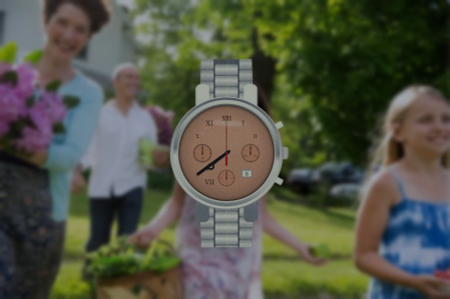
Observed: 7.39
